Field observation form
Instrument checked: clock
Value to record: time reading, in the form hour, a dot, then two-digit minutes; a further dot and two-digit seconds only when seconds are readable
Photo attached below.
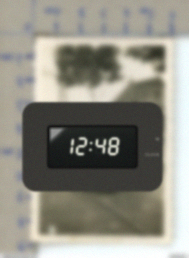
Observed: 12.48
